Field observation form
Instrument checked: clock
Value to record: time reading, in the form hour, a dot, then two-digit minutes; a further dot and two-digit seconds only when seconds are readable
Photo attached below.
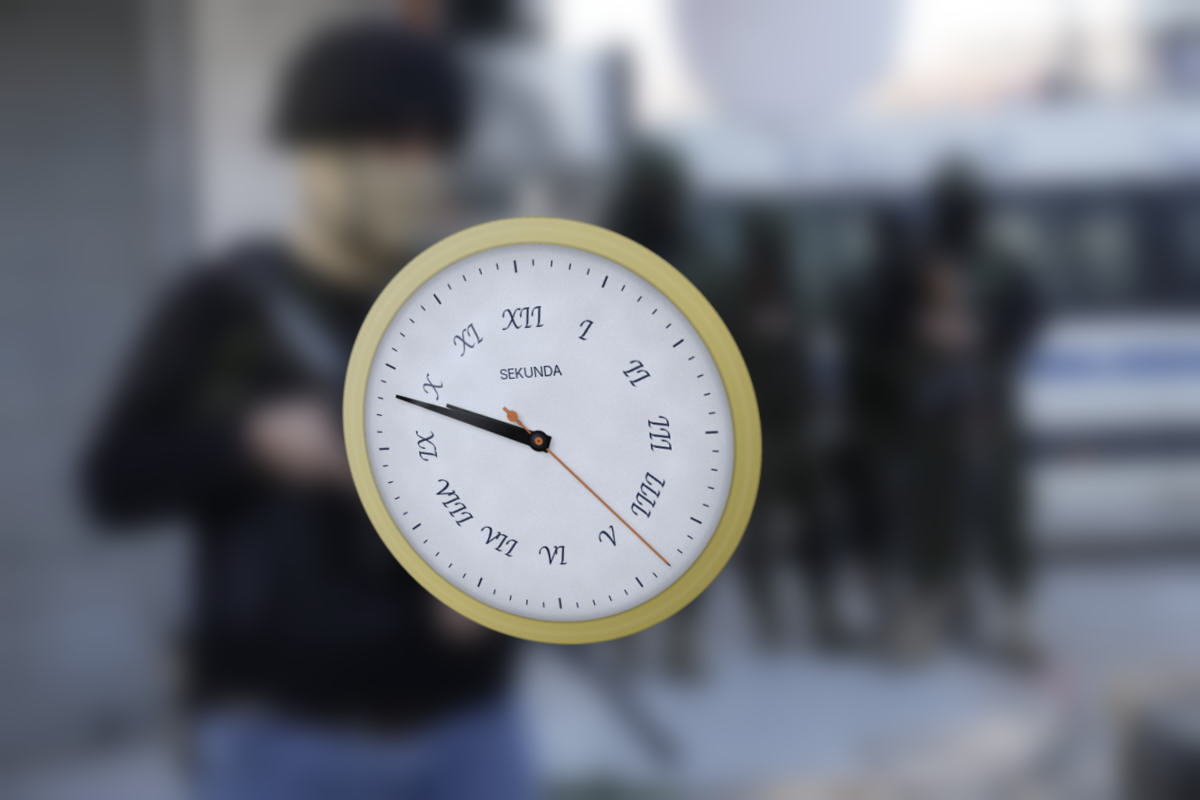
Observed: 9.48.23
